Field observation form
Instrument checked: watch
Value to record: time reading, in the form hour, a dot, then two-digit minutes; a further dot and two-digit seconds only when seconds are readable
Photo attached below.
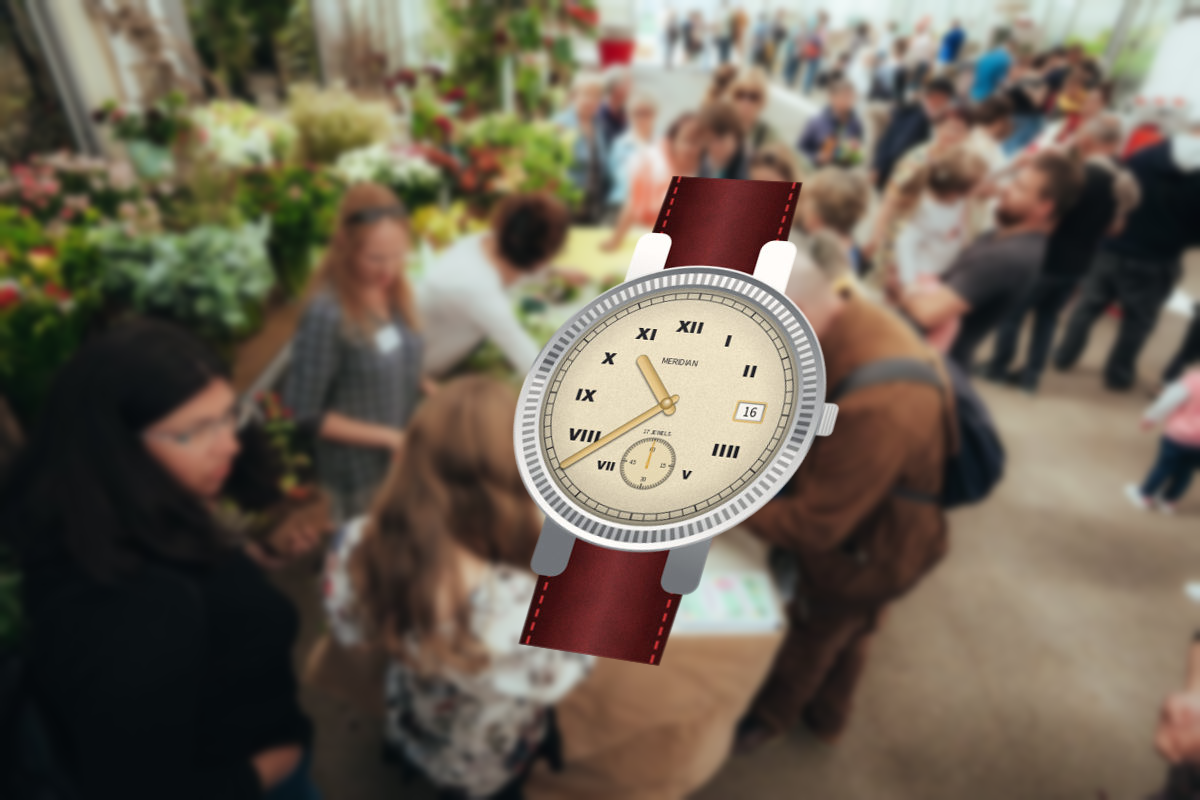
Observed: 10.38
